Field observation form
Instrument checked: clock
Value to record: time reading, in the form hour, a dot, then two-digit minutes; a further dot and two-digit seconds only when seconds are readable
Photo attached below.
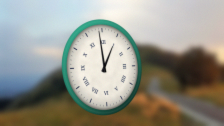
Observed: 12.59
